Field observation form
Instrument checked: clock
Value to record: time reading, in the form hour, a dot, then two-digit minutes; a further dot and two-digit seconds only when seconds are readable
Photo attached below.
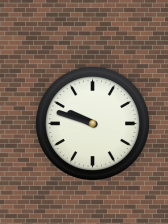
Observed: 9.48
